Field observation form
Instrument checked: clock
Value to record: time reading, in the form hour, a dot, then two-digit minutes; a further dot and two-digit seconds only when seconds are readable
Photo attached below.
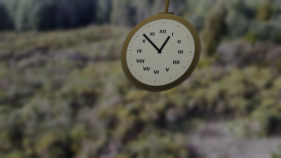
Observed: 12.52
